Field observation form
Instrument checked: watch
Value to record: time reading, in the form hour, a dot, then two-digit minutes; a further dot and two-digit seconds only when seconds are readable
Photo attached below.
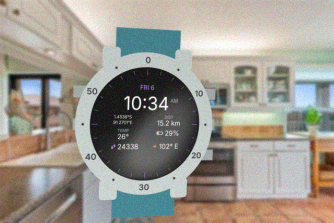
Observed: 10.34
